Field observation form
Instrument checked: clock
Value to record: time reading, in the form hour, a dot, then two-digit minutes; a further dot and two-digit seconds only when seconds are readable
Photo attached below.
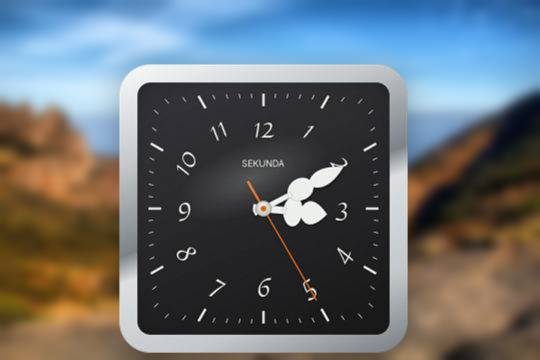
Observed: 3.10.25
